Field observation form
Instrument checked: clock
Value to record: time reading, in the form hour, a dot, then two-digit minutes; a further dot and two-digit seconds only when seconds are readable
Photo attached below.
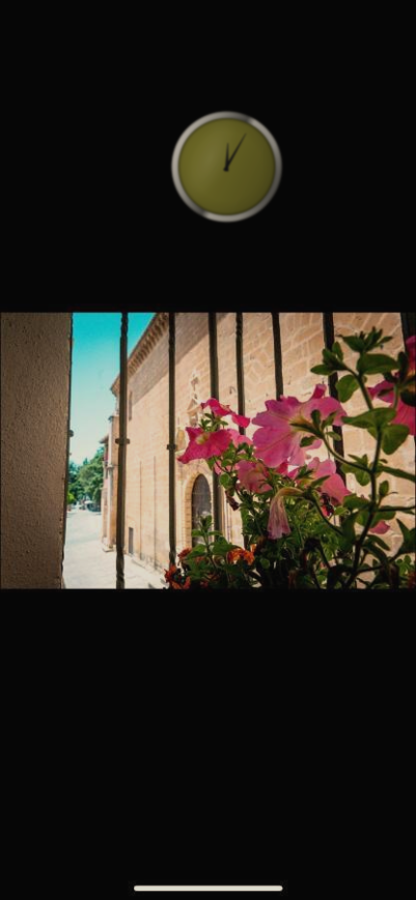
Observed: 12.05
